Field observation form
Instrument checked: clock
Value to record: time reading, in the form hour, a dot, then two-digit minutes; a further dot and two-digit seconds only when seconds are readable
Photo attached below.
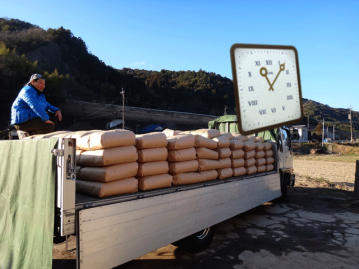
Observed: 11.07
